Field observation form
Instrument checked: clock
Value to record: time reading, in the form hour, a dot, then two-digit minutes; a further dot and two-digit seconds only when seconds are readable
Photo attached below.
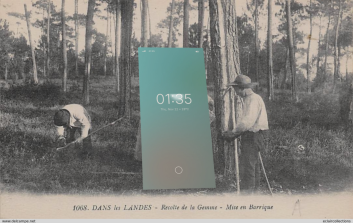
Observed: 1.35
